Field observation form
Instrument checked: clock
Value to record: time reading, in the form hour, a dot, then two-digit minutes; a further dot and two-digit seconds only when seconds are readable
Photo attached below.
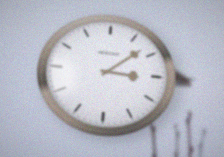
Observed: 3.08
